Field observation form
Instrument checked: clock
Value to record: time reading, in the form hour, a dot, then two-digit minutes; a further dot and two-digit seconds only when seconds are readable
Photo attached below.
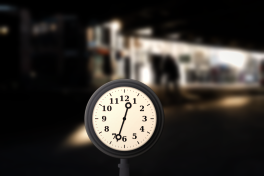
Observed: 12.33
